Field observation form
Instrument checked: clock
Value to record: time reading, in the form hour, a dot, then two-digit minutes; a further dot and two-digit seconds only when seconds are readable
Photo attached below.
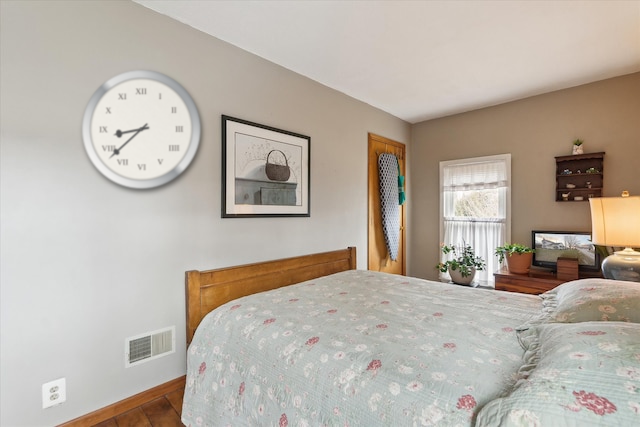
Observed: 8.38
